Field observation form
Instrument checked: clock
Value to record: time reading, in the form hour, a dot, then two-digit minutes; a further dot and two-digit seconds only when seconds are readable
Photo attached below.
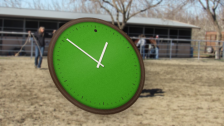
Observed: 12.51
